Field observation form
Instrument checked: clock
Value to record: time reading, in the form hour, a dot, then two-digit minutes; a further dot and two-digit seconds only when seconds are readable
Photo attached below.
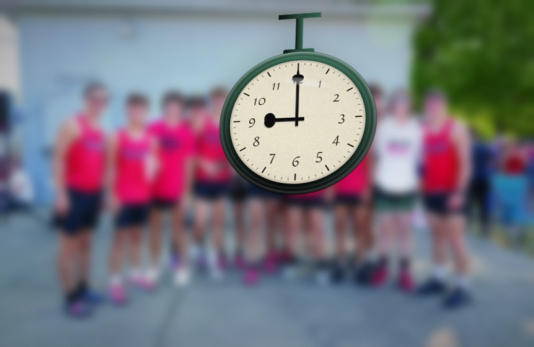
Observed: 9.00
